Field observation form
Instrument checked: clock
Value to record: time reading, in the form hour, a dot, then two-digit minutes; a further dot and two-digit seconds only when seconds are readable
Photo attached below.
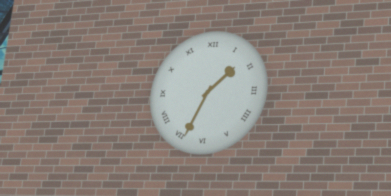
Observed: 1.34
